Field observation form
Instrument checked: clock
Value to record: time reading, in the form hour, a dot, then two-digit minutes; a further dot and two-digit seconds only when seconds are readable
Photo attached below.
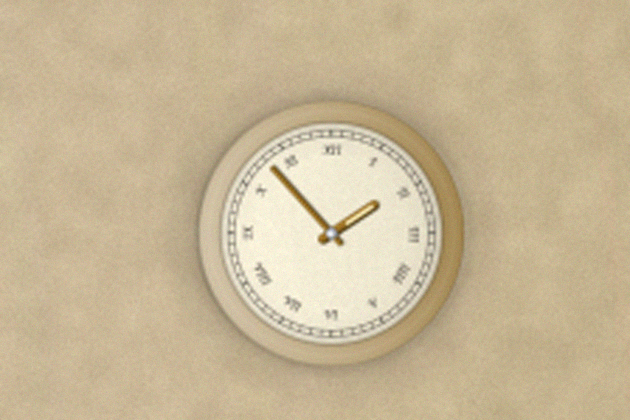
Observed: 1.53
